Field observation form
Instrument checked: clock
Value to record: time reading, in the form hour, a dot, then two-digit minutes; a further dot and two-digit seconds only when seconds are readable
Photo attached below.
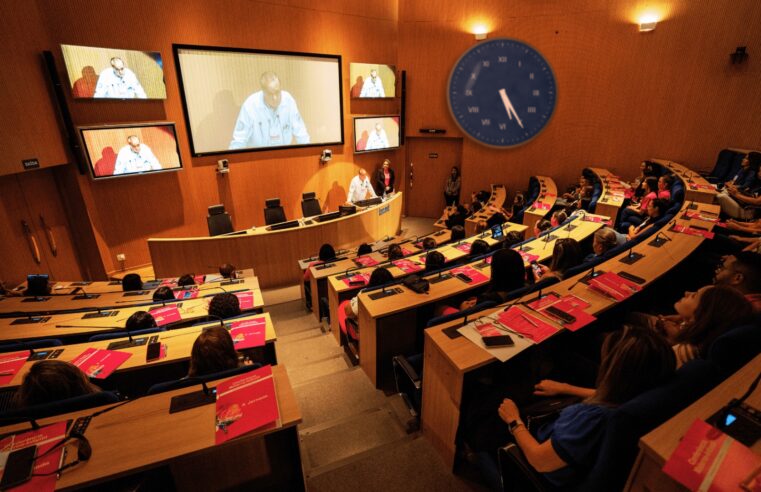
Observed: 5.25
